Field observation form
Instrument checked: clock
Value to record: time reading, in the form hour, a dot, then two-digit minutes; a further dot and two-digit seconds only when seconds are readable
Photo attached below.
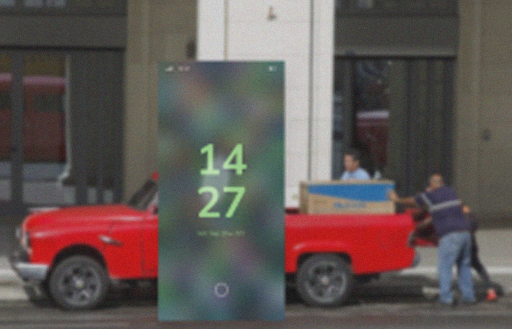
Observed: 14.27
